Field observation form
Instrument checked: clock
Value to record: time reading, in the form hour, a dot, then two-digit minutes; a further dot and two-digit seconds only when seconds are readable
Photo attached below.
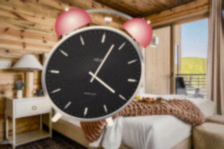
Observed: 4.03
